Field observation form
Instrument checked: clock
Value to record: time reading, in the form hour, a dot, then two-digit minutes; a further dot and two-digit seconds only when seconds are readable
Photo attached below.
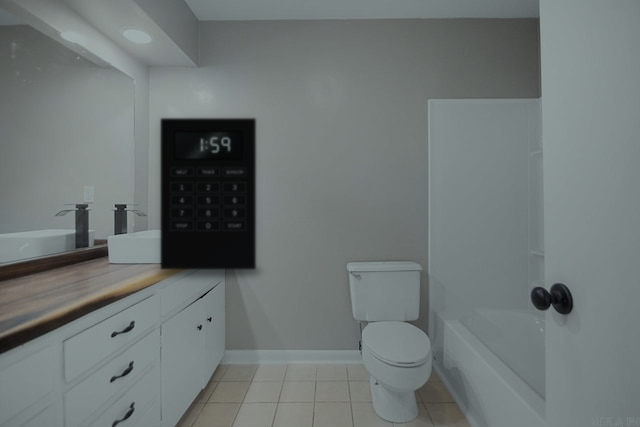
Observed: 1.59
